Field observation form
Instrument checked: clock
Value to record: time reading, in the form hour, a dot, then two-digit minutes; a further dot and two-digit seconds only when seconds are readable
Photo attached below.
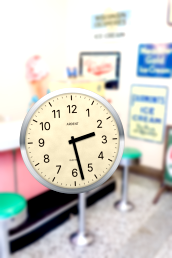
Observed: 2.28
